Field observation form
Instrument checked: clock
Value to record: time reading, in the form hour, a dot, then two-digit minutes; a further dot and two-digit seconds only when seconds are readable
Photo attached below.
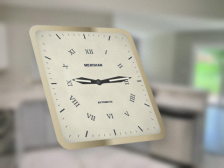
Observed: 9.14
